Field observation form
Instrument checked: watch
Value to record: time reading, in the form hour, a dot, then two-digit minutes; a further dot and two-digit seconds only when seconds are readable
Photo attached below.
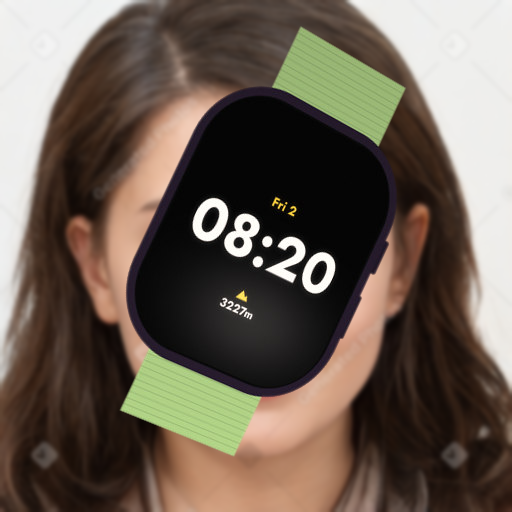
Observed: 8.20
